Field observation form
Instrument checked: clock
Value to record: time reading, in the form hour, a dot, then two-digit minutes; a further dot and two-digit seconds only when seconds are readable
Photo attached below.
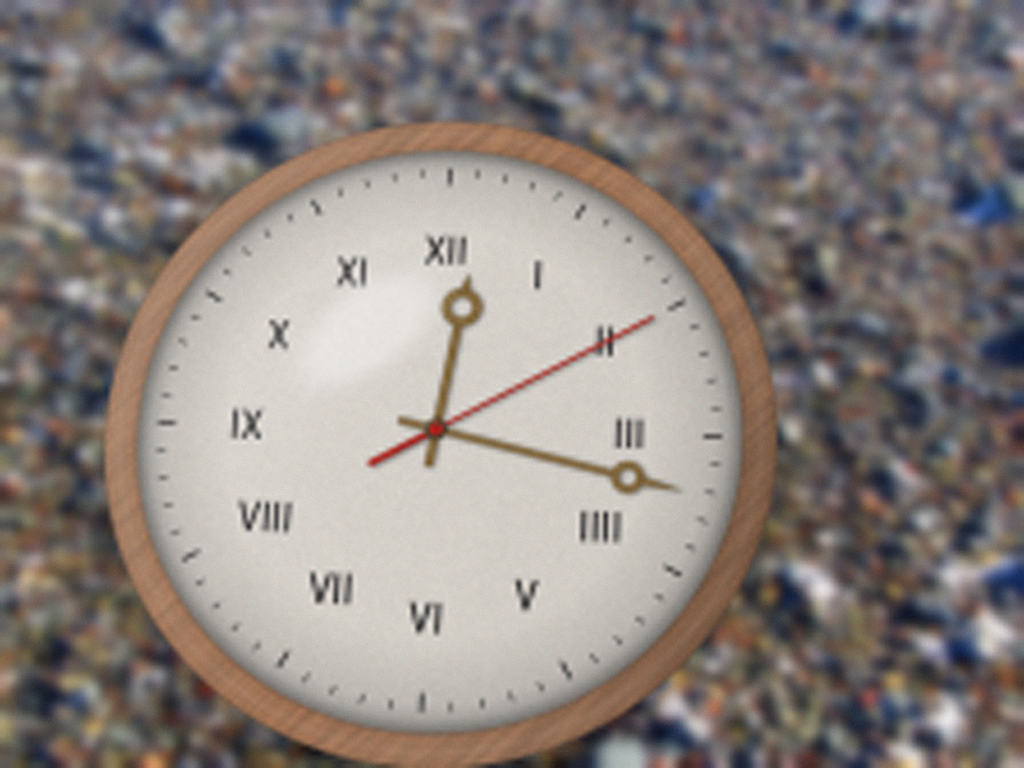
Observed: 12.17.10
